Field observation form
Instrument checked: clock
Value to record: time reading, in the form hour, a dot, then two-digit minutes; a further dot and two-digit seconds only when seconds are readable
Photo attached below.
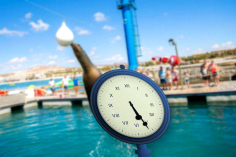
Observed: 5.26
